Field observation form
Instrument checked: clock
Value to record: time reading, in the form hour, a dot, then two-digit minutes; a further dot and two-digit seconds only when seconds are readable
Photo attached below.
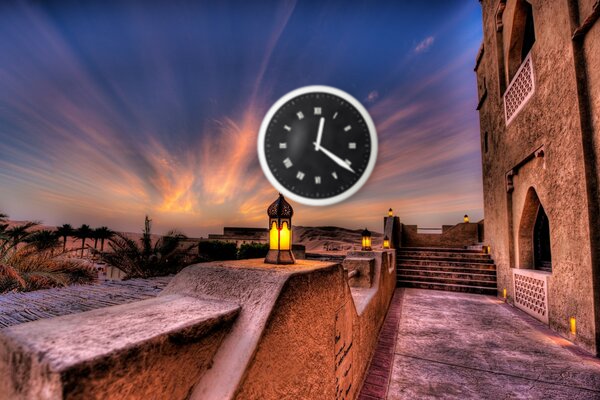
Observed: 12.21
